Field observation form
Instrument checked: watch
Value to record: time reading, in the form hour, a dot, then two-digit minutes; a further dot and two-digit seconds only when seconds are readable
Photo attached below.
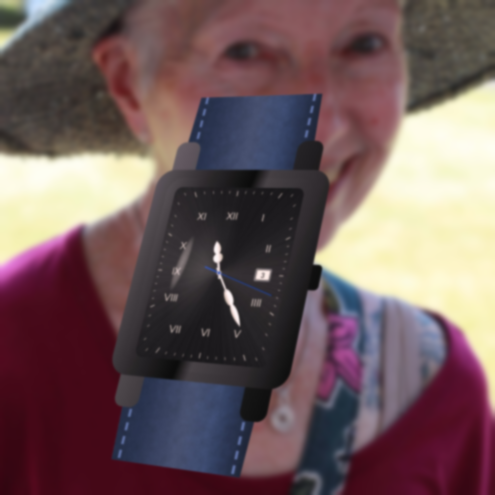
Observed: 11.24.18
